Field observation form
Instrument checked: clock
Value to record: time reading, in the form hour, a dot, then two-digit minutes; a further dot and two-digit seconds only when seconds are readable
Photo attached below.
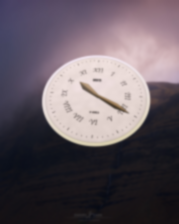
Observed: 10.20
